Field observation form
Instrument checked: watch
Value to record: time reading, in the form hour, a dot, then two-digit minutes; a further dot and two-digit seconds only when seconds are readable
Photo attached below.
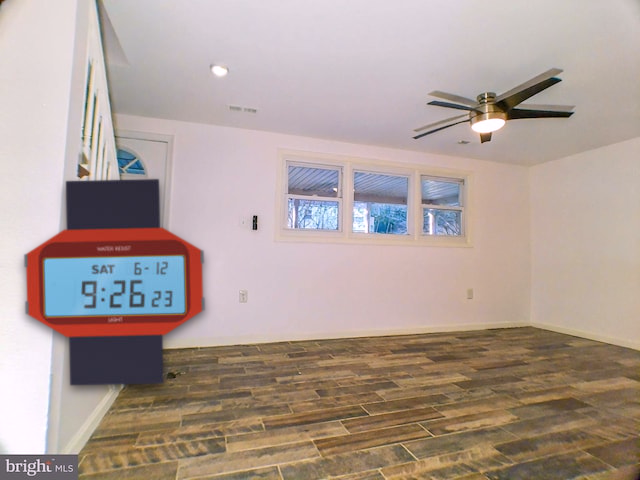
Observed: 9.26.23
